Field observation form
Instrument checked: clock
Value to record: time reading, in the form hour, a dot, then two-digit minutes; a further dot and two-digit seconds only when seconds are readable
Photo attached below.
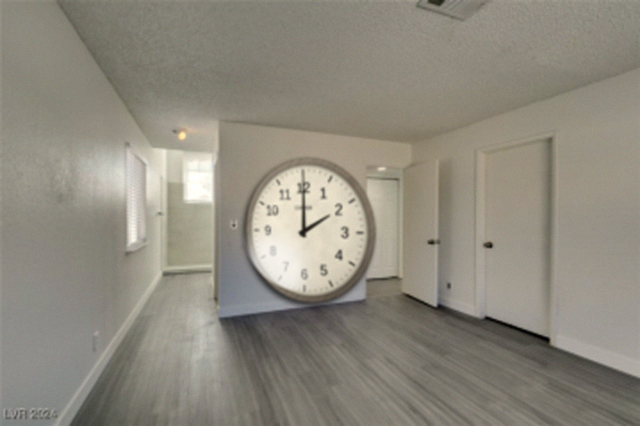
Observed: 2.00
